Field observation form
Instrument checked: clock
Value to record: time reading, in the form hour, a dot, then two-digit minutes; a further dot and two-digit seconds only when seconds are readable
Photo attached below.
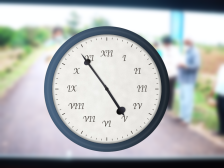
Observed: 4.54
